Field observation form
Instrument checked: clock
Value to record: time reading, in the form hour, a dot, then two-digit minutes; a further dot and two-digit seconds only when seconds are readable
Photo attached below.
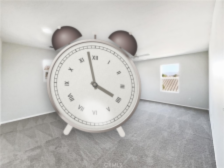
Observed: 3.58
